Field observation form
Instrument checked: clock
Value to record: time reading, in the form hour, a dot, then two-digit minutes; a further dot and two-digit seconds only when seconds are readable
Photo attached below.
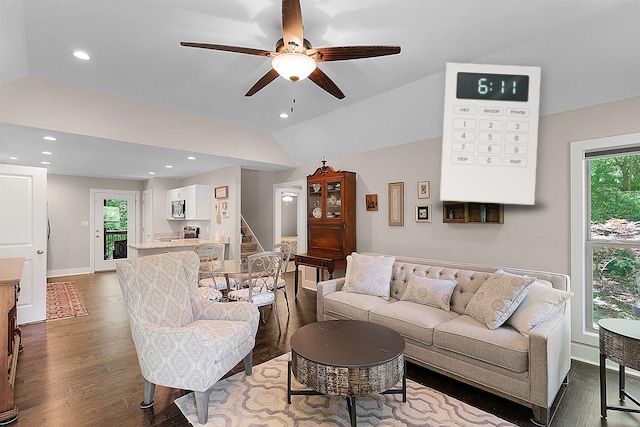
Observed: 6.11
